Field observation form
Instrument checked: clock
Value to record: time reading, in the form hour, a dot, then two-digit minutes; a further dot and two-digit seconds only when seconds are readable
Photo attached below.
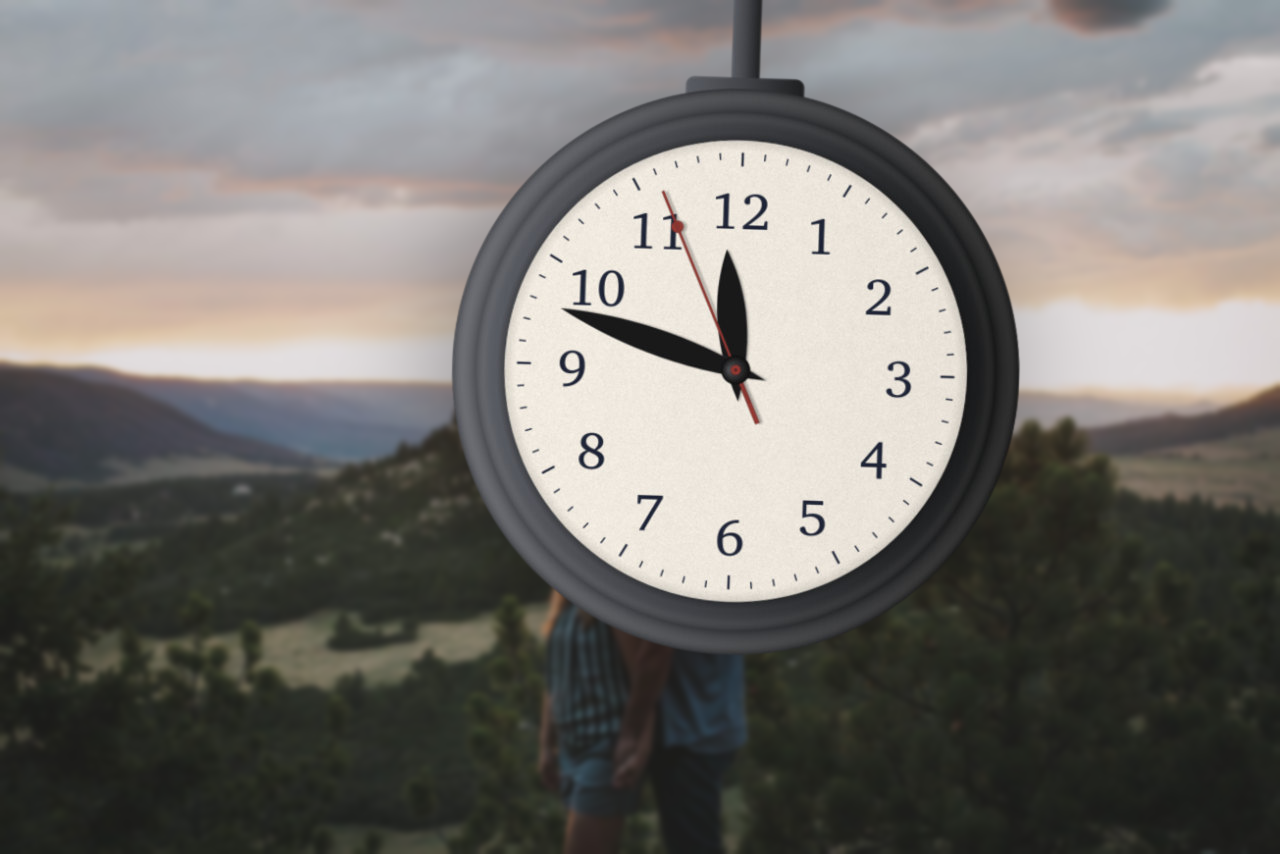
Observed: 11.47.56
